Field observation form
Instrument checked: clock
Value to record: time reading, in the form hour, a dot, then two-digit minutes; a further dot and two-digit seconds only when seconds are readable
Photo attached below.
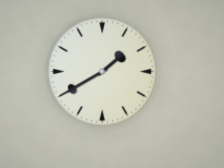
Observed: 1.40
